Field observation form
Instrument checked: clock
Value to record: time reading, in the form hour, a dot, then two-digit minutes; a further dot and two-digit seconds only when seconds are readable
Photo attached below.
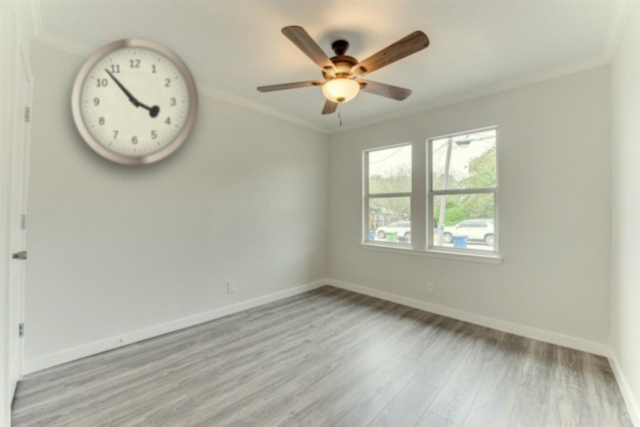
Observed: 3.53
